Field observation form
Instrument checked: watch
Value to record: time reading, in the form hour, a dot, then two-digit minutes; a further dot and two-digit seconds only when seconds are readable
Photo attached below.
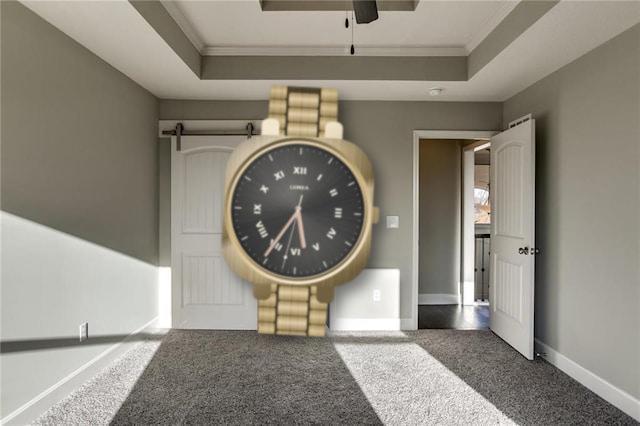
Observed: 5.35.32
